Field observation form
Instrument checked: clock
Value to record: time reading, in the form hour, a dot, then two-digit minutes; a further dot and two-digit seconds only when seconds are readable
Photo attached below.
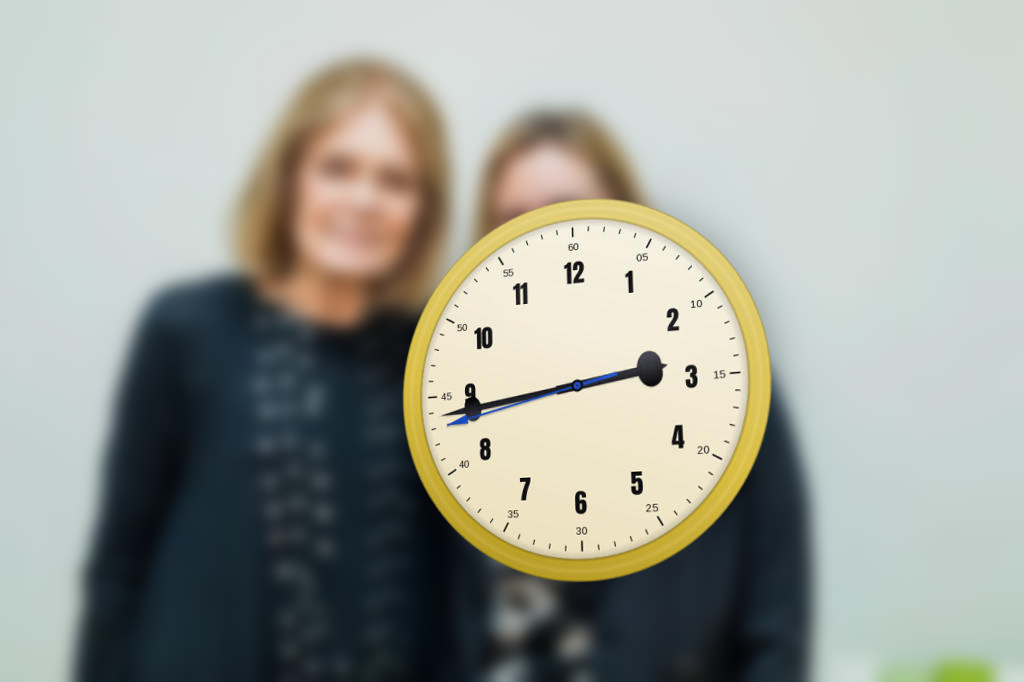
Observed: 2.43.43
